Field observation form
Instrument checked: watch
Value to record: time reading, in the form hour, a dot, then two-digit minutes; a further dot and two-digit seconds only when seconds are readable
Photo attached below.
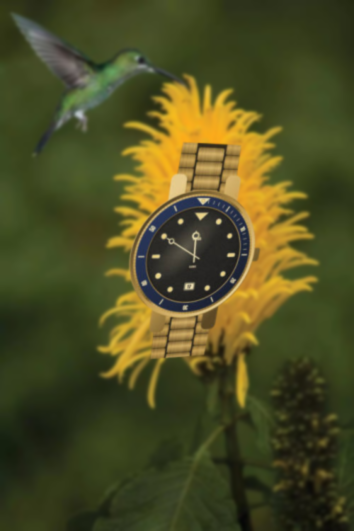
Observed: 11.50
